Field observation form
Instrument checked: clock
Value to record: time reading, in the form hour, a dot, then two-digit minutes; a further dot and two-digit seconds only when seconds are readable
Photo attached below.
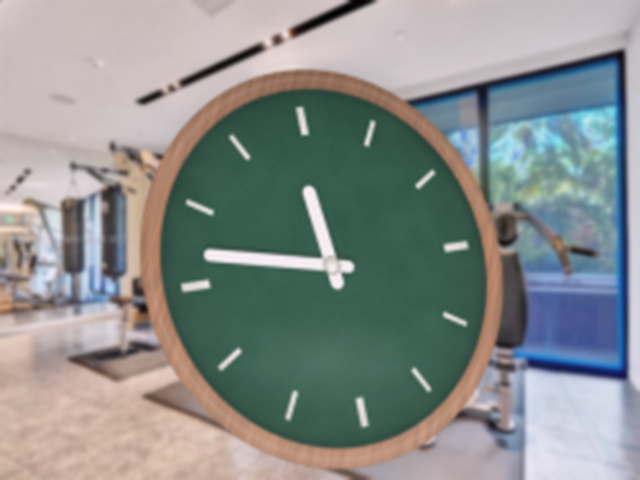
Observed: 11.47
